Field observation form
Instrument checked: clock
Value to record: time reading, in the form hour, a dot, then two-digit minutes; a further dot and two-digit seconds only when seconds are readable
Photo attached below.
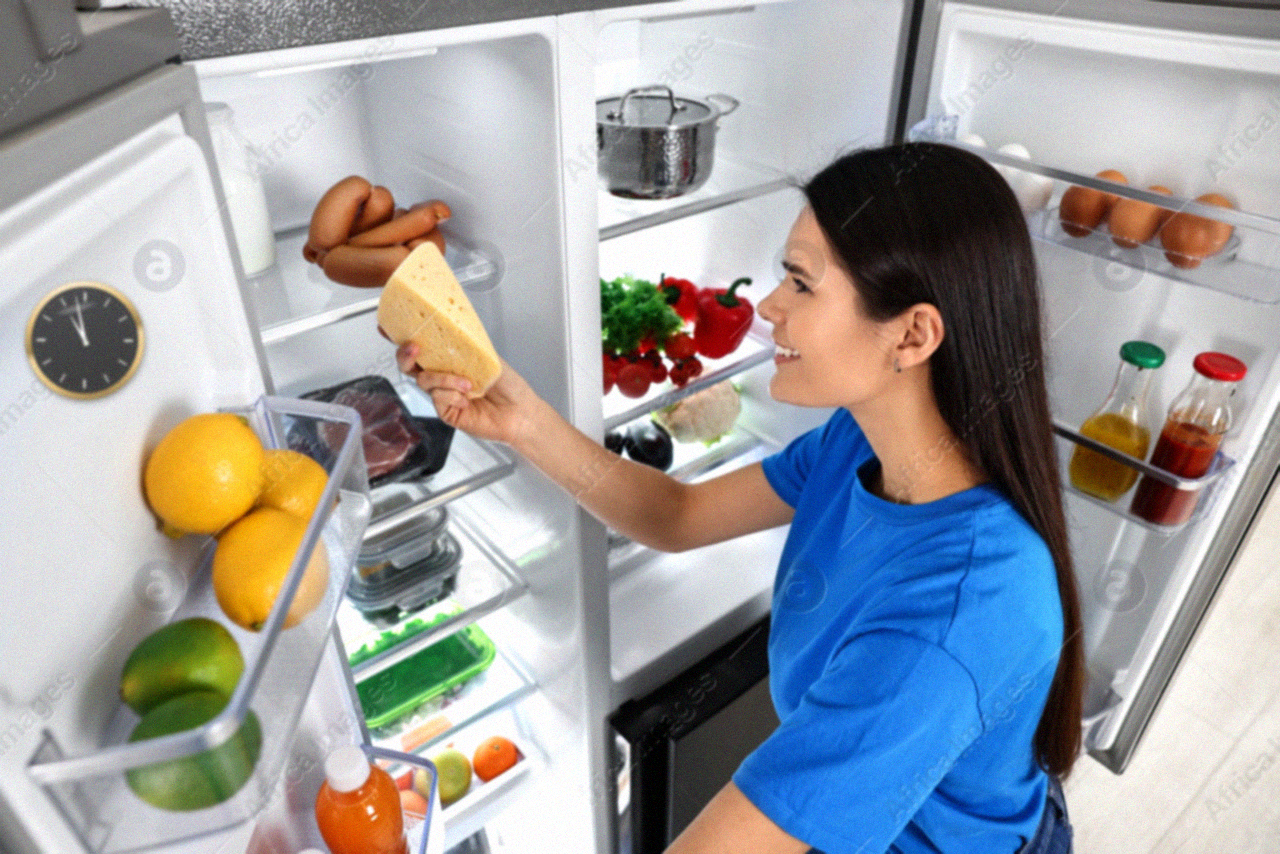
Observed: 10.58
